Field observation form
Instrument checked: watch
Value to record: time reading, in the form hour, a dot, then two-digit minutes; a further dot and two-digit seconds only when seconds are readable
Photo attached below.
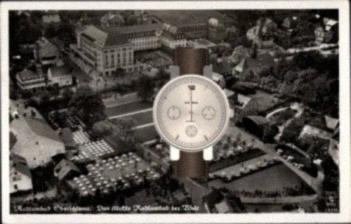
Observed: 4.59
